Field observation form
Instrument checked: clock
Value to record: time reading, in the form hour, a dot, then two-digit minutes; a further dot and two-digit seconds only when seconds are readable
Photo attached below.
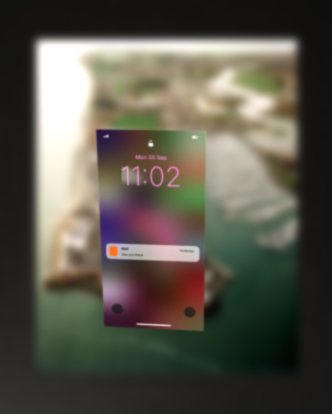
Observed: 11.02
